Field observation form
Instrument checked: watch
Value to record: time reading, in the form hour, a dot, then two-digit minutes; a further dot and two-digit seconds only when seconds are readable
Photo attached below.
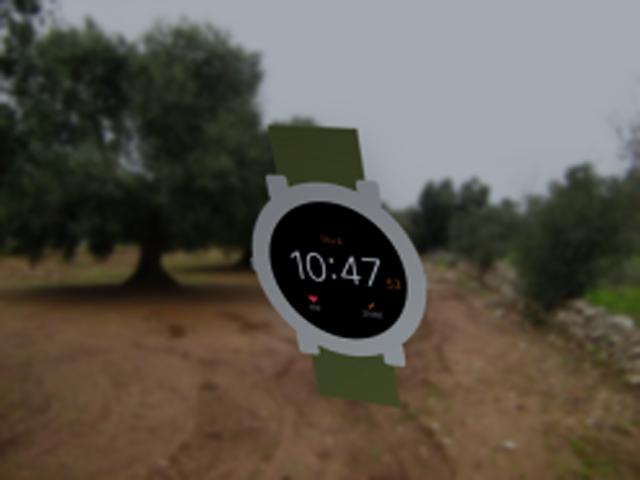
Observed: 10.47
